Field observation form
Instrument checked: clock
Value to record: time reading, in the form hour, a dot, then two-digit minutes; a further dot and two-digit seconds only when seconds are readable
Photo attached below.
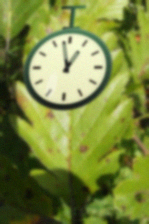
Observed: 12.58
